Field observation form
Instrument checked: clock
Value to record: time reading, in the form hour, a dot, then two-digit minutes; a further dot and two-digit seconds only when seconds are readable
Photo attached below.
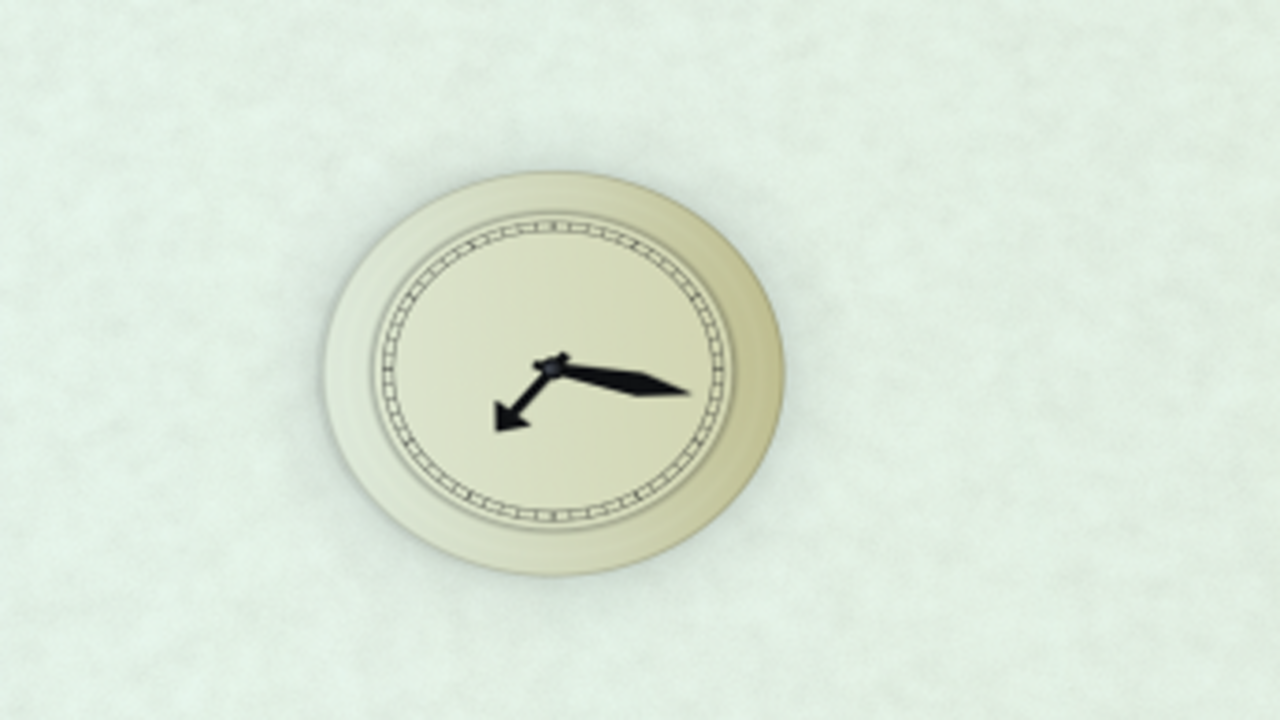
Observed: 7.17
